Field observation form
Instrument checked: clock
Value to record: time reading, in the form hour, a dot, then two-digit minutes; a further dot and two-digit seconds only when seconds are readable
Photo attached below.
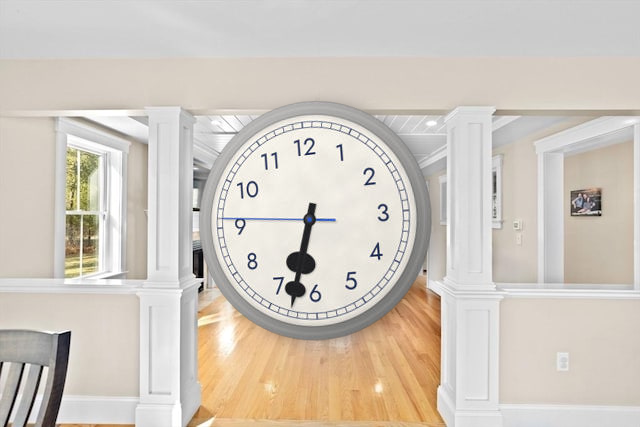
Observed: 6.32.46
